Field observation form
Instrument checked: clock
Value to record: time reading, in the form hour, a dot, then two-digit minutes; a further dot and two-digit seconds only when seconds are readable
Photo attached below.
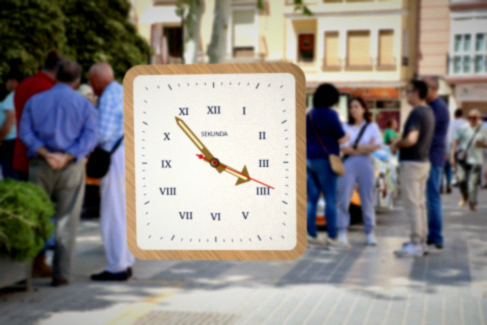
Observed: 3.53.19
